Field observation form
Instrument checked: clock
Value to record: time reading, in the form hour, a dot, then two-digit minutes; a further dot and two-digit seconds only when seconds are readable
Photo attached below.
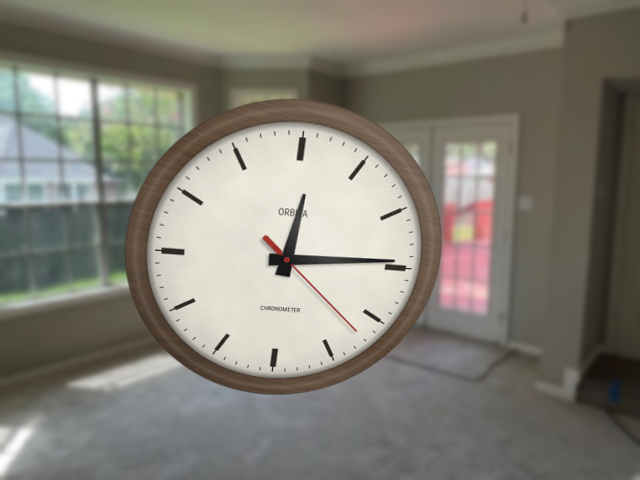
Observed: 12.14.22
